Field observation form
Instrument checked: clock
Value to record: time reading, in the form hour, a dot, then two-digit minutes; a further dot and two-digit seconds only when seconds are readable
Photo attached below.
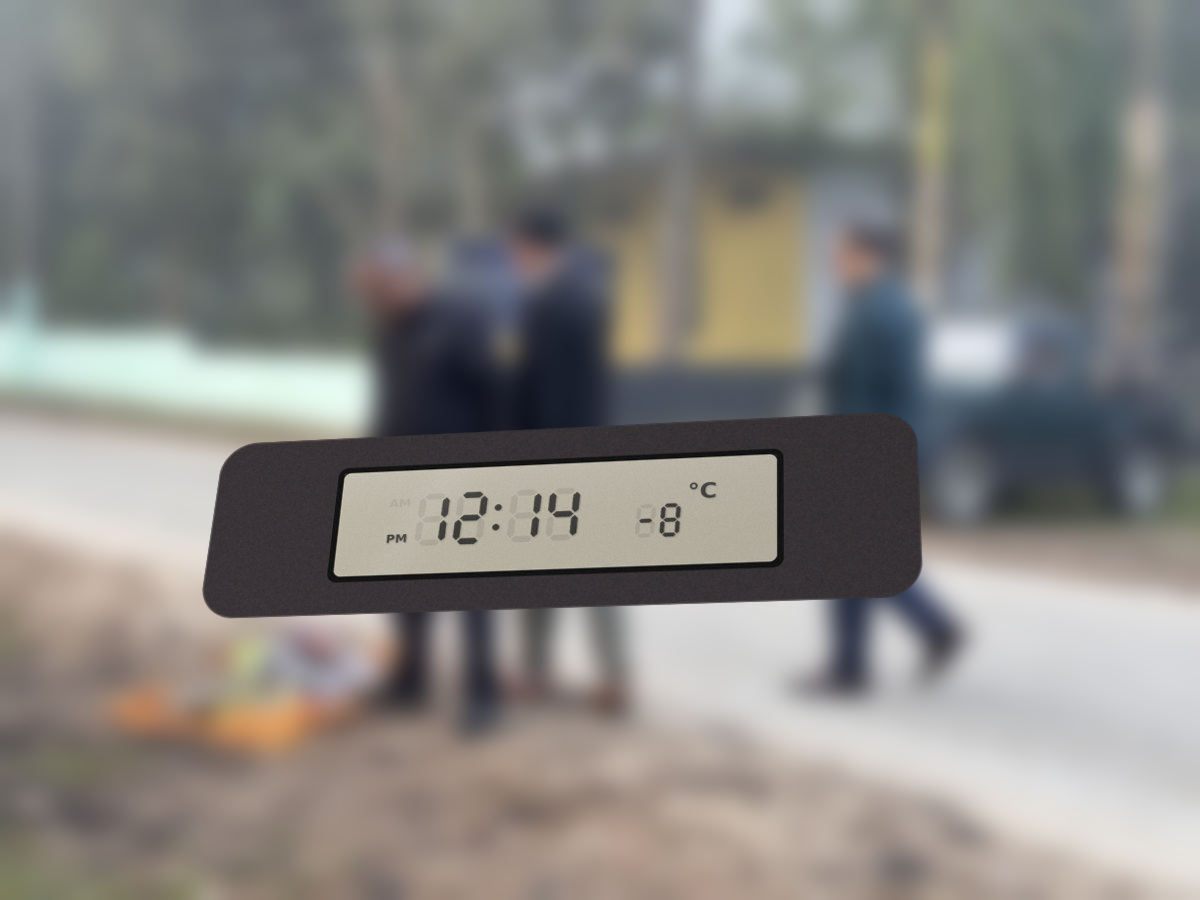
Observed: 12.14
